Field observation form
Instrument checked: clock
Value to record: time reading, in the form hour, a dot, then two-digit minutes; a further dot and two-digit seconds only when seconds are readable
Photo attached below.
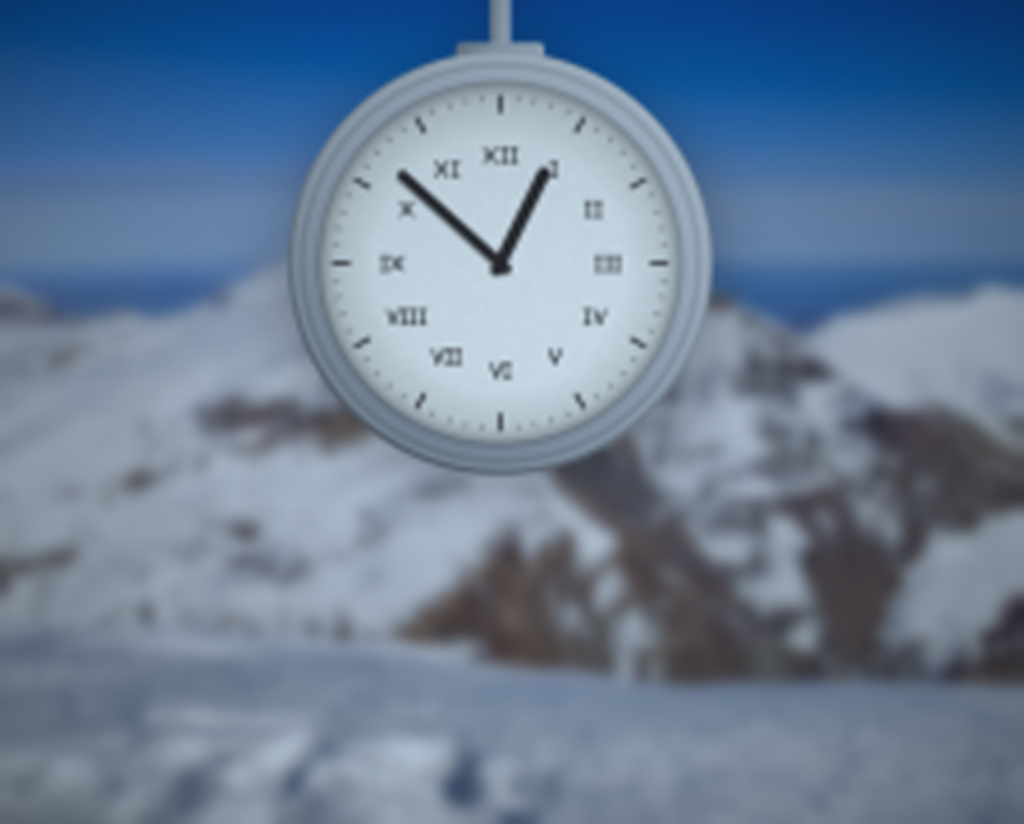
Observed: 12.52
